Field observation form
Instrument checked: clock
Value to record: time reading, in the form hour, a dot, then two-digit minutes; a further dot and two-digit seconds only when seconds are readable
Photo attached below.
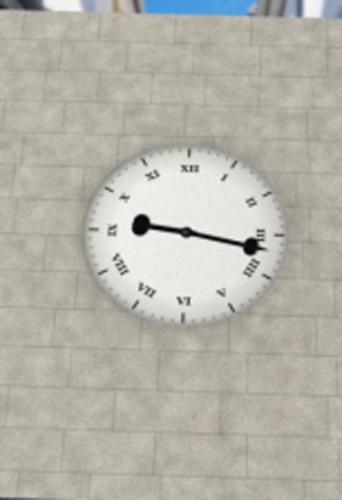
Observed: 9.17
